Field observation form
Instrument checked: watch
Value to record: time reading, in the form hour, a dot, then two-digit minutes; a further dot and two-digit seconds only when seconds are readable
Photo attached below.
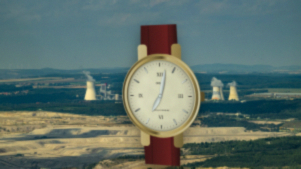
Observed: 7.02
